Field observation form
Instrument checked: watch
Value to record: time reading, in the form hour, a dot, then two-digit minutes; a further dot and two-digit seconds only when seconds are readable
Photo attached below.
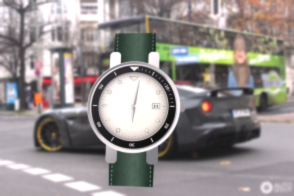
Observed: 6.02
